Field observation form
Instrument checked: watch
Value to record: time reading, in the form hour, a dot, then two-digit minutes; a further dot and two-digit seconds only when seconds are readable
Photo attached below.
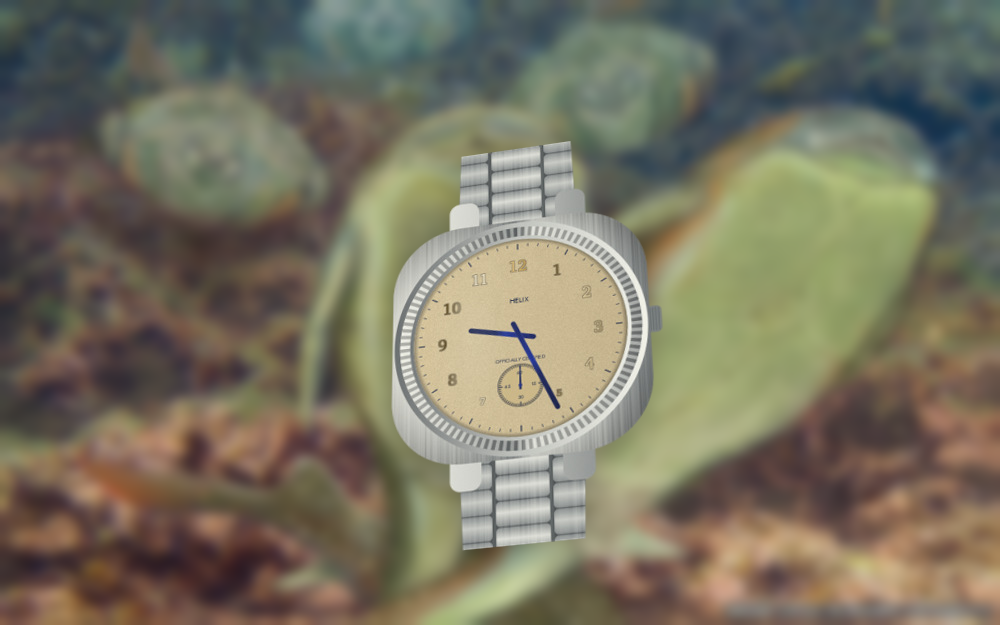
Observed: 9.26
